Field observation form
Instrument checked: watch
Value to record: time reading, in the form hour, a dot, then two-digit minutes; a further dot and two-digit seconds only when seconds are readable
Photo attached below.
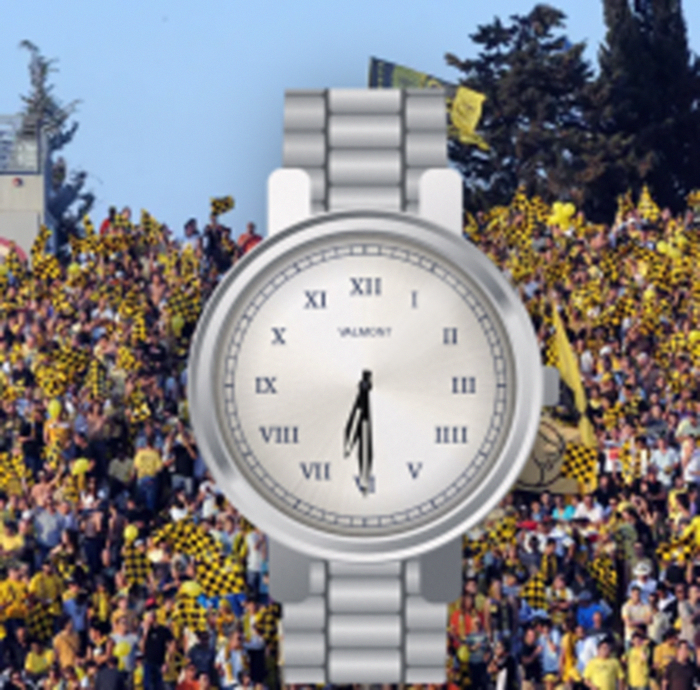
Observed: 6.30
